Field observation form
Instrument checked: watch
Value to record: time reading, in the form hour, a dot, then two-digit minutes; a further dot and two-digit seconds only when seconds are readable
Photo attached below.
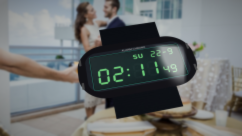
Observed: 2.11
